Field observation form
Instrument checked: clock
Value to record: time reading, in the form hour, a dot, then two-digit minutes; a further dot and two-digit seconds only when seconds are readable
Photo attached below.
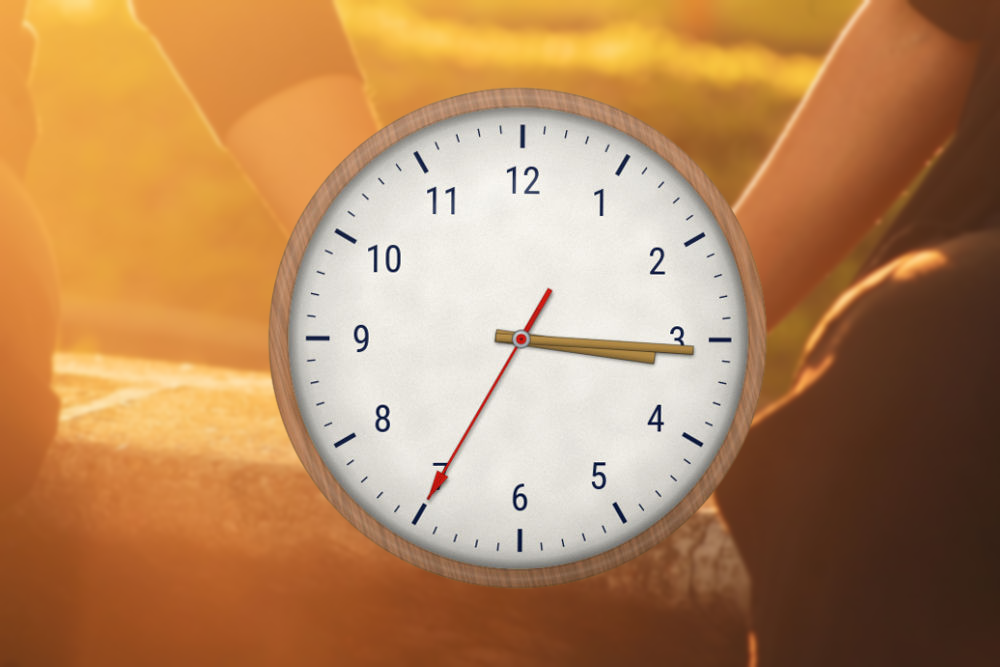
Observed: 3.15.35
